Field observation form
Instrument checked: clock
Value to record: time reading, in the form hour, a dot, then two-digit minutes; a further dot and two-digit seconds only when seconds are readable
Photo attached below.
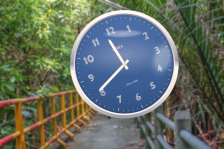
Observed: 11.41
